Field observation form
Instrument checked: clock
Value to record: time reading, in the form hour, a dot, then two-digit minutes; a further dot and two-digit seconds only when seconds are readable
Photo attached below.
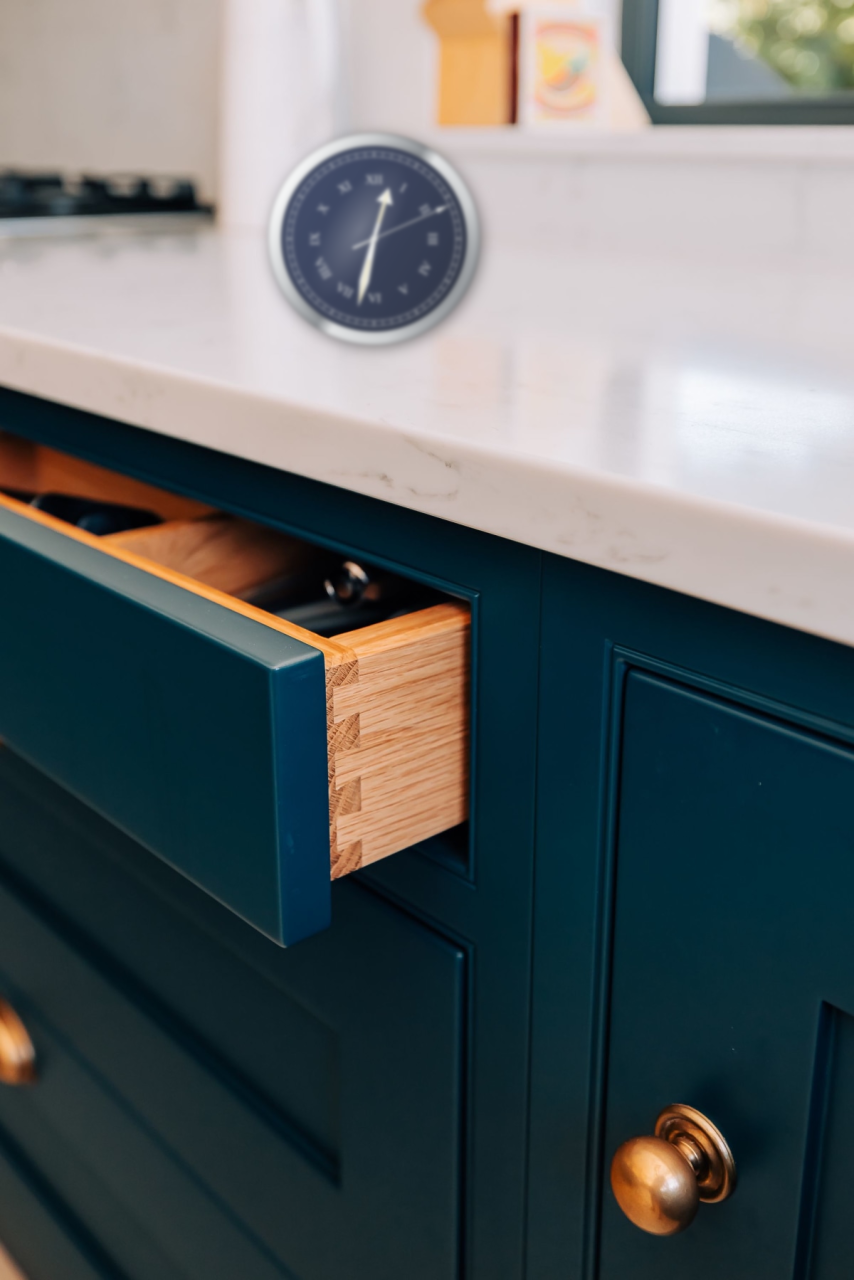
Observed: 12.32.11
